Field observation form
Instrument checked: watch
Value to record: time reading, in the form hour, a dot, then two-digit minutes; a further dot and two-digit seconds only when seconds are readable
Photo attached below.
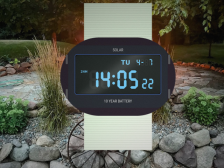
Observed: 14.05.22
